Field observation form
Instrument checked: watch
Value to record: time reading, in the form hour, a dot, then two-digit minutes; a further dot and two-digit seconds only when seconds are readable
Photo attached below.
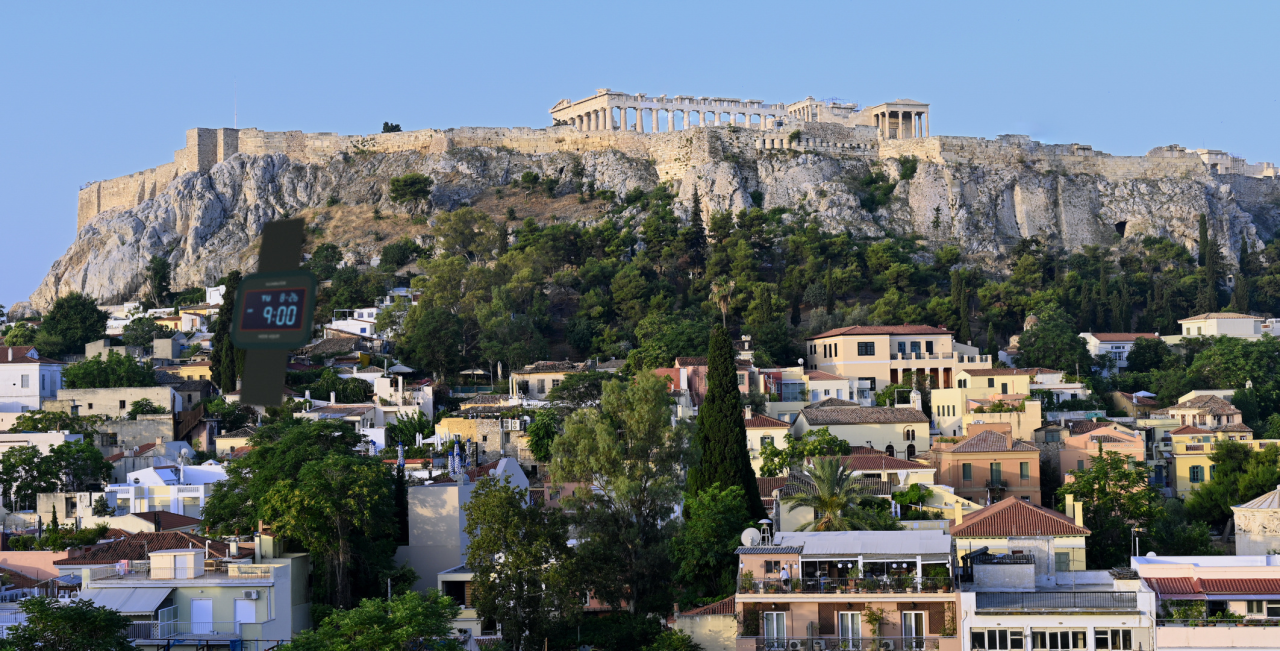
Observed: 9.00
